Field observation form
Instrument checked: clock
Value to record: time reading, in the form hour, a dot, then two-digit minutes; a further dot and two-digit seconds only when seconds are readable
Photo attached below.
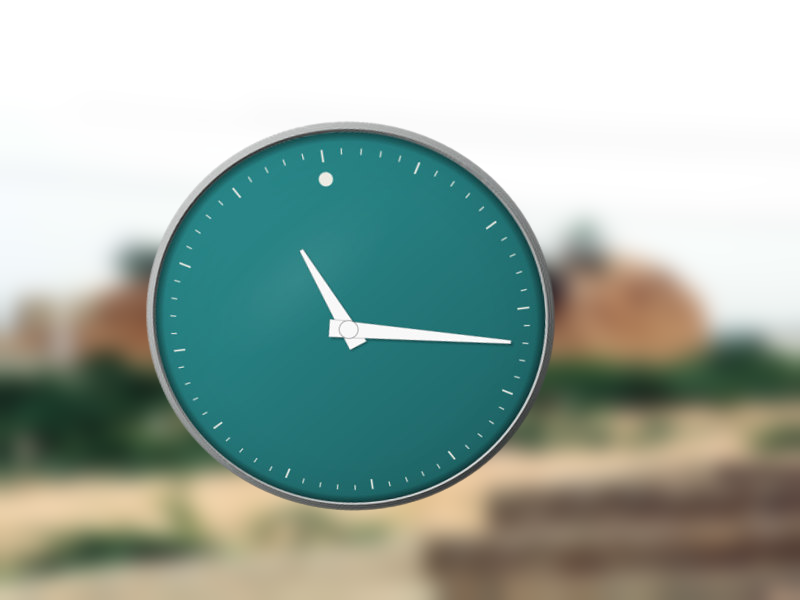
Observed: 11.17
